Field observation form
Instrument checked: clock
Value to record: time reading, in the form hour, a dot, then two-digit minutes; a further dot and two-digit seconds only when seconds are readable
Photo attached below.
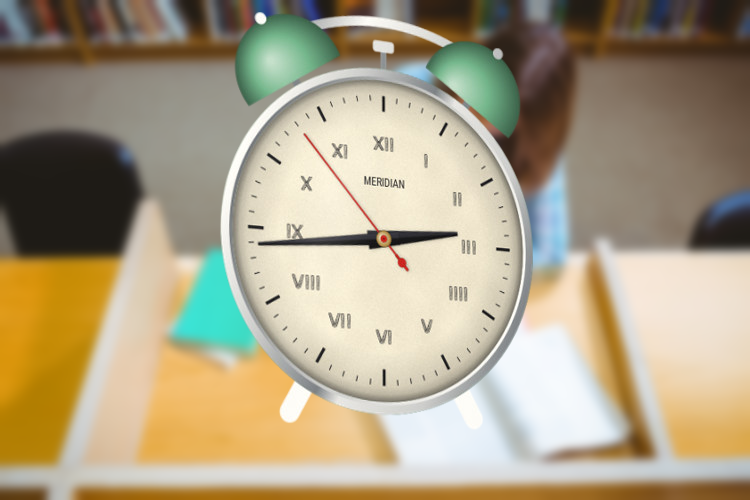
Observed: 2.43.53
